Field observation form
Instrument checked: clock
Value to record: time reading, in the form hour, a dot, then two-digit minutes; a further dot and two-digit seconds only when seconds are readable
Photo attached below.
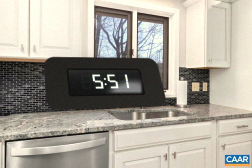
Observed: 5.51
